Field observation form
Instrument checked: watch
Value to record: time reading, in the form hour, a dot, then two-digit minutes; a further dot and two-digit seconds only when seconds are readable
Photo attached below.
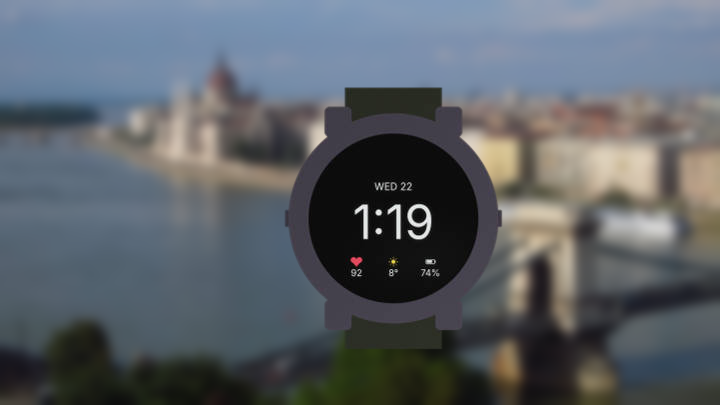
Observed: 1.19
